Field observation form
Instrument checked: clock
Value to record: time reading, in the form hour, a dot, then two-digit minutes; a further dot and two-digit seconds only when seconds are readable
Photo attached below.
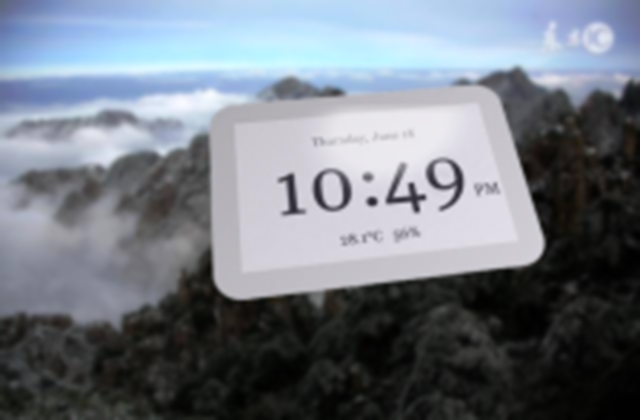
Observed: 10.49
